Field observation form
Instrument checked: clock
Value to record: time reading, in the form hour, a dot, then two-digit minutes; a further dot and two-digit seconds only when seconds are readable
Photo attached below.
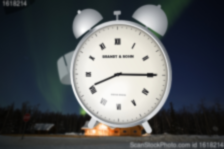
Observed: 8.15
